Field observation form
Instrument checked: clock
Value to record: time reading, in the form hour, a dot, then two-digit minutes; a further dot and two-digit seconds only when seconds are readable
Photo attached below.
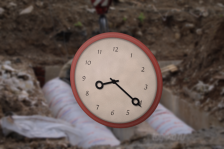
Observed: 8.21
